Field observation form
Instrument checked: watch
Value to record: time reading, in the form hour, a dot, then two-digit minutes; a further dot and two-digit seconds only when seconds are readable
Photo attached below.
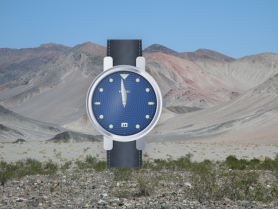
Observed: 11.59
